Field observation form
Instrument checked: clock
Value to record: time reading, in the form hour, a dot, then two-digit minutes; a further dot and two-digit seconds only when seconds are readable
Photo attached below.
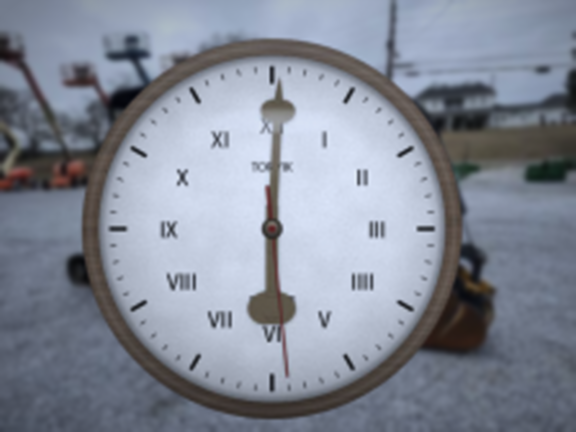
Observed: 6.00.29
